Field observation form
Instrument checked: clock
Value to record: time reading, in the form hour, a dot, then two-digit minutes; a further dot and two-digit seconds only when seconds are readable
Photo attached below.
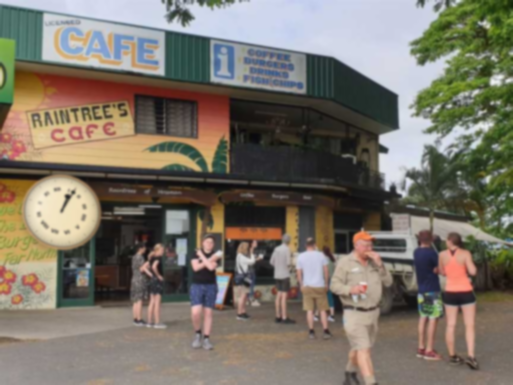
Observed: 1.07
